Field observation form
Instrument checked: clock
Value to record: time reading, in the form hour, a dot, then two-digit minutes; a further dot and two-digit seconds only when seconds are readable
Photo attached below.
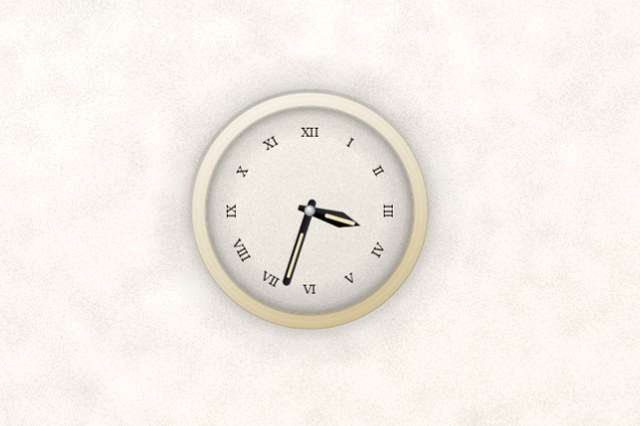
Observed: 3.33
